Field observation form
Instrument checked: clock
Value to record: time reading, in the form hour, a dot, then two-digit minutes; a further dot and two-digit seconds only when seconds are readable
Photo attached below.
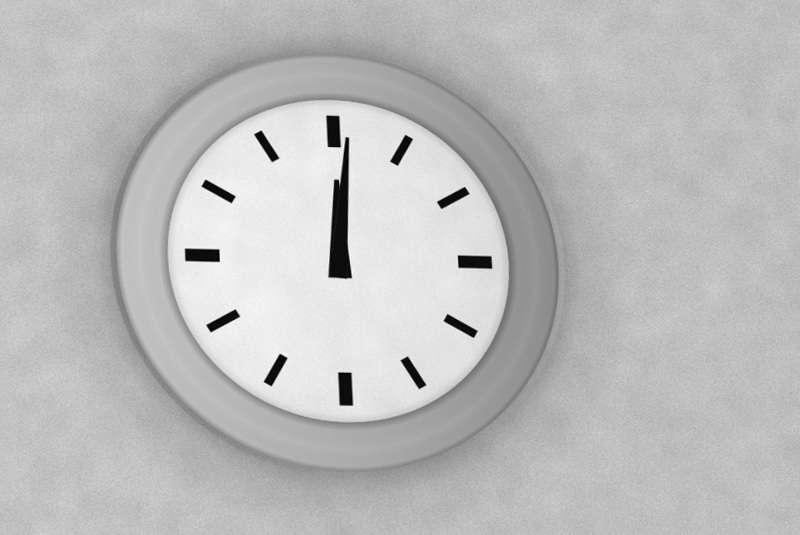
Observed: 12.01
